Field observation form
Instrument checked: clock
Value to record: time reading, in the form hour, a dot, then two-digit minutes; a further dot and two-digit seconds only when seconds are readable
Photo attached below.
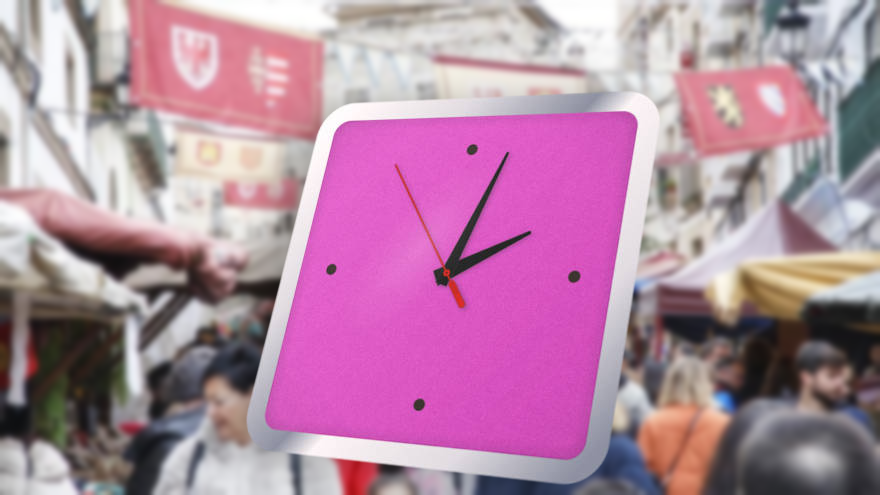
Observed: 2.02.54
